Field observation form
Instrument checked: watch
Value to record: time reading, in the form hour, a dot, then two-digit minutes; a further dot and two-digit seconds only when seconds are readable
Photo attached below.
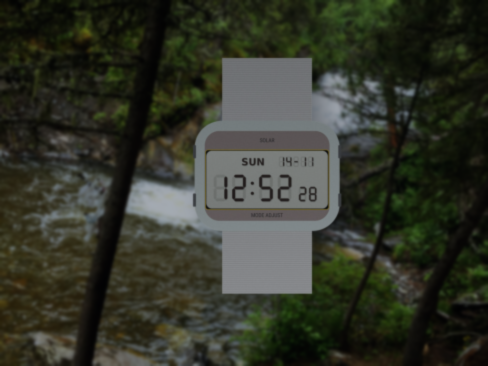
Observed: 12.52.28
